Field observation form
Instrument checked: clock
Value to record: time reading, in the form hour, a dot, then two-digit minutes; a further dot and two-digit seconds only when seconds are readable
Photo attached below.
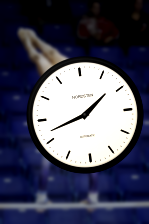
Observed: 1.42
